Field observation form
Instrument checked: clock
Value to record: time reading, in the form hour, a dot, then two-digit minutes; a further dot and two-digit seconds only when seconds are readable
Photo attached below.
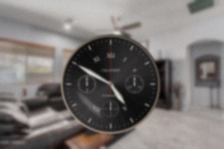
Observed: 4.50
